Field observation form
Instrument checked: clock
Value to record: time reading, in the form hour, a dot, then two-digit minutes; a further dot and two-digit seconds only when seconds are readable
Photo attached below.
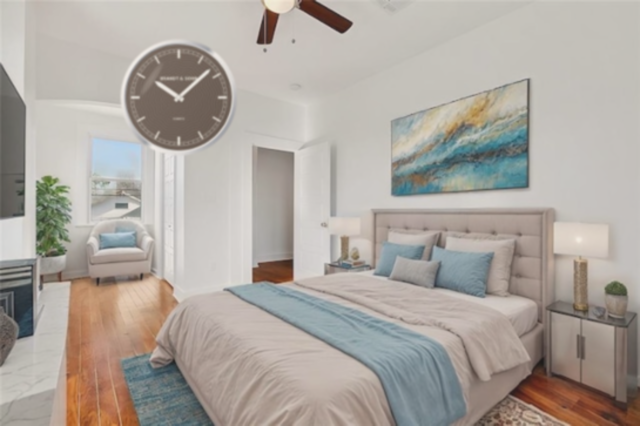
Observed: 10.08
